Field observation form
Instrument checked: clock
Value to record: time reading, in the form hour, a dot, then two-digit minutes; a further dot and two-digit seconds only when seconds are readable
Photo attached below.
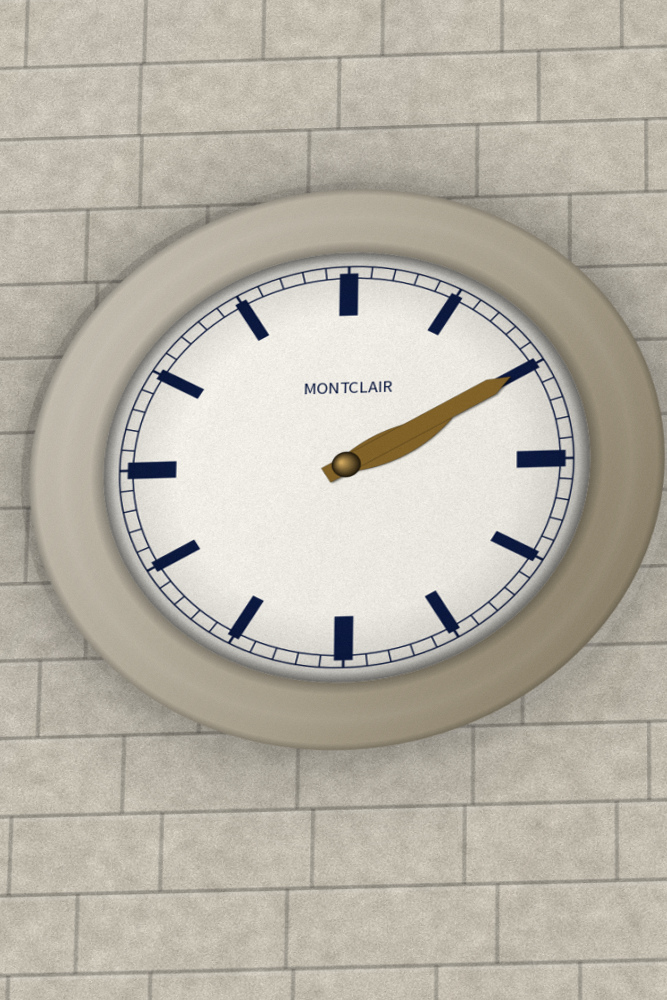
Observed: 2.10
